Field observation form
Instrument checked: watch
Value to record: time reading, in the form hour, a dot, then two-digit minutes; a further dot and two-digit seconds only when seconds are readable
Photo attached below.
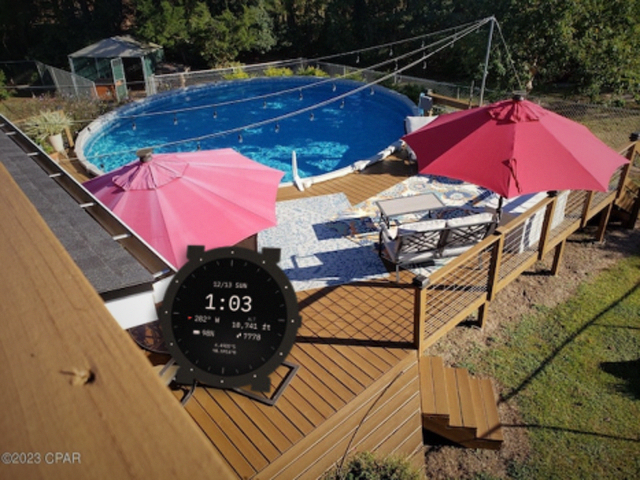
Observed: 1.03
